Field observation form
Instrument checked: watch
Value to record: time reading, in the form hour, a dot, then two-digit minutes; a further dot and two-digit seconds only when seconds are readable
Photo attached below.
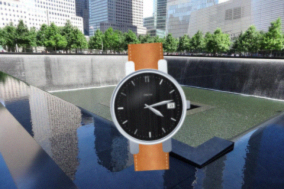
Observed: 4.13
